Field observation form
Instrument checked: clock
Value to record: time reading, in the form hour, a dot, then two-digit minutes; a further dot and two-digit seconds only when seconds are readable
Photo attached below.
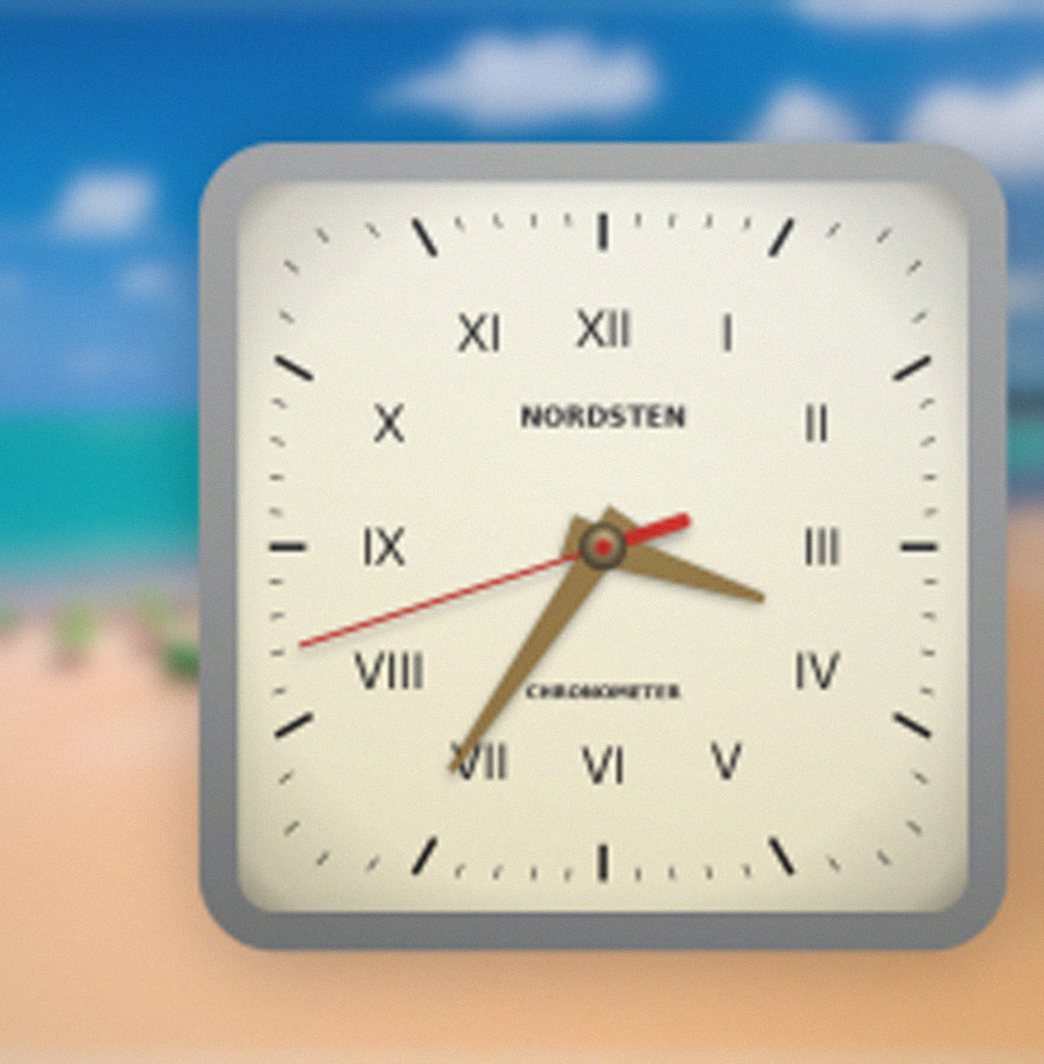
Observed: 3.35.42
